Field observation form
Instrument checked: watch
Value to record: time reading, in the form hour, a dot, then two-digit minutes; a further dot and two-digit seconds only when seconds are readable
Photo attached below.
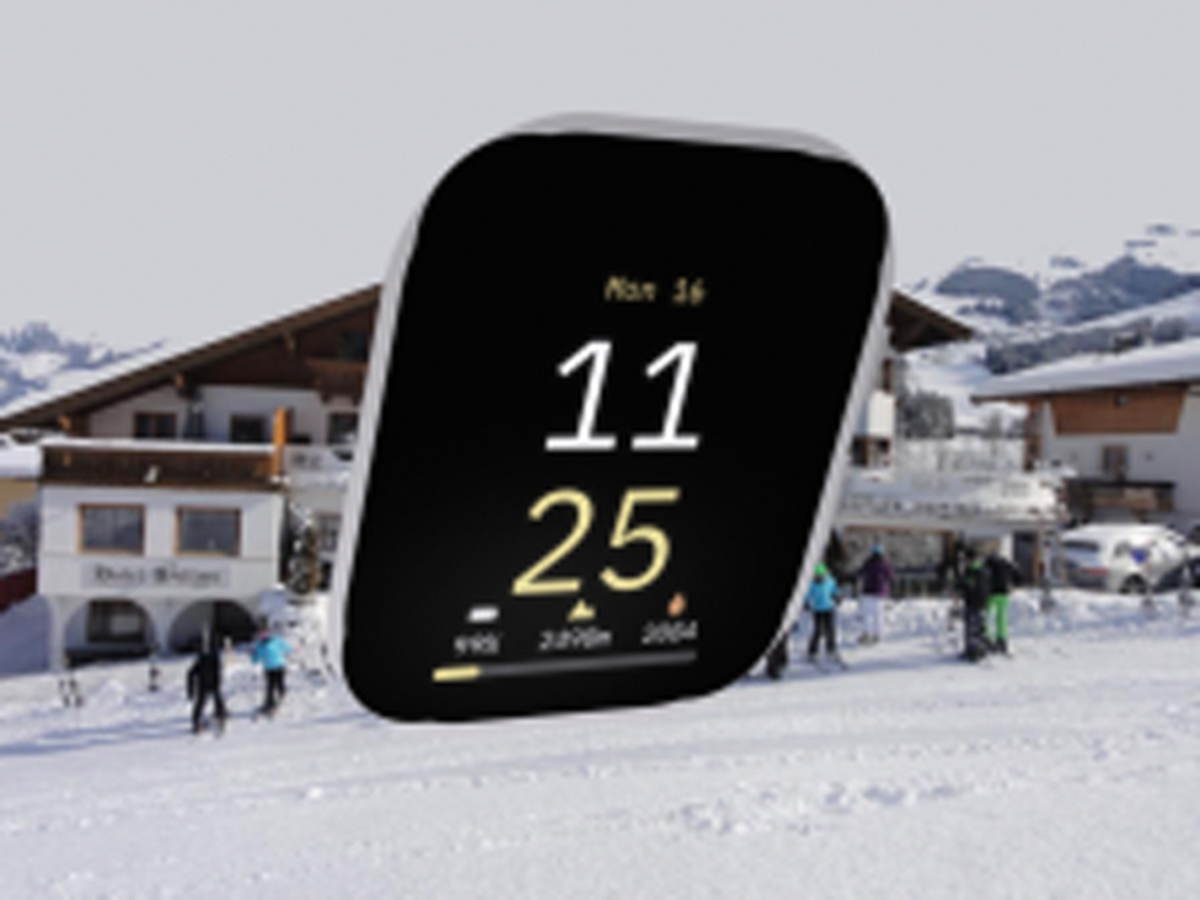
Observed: 11.25
